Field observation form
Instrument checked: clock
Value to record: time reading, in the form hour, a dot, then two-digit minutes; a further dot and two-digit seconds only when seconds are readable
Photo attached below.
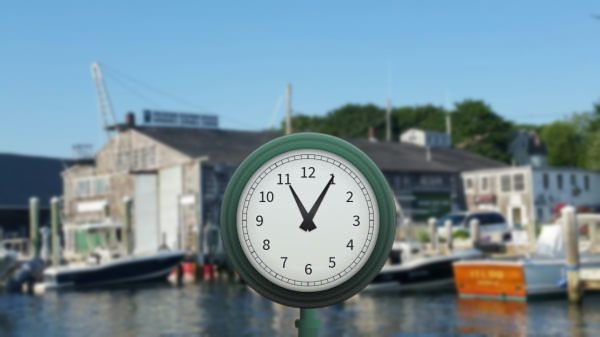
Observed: 11.05
